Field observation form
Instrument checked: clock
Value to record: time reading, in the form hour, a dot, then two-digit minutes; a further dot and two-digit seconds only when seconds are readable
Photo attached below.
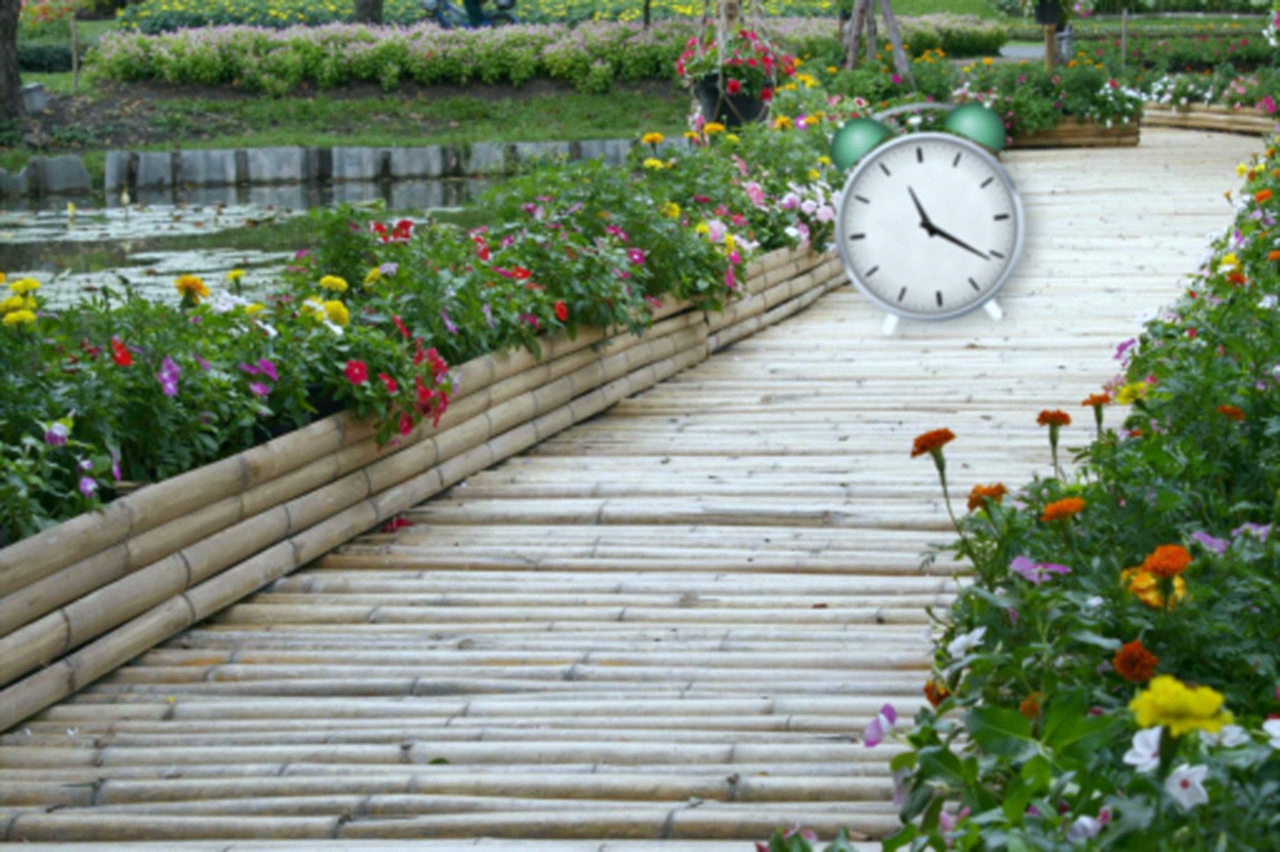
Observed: 11.21
